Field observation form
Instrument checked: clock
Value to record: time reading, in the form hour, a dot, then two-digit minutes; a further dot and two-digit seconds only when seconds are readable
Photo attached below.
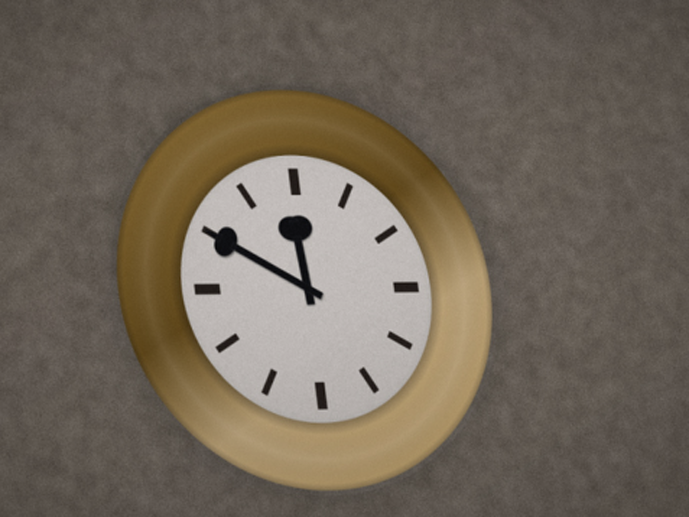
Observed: 11.50
